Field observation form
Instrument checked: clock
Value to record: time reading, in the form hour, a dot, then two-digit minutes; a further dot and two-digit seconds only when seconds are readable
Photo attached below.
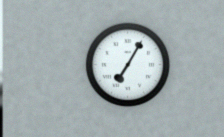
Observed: 7.05
